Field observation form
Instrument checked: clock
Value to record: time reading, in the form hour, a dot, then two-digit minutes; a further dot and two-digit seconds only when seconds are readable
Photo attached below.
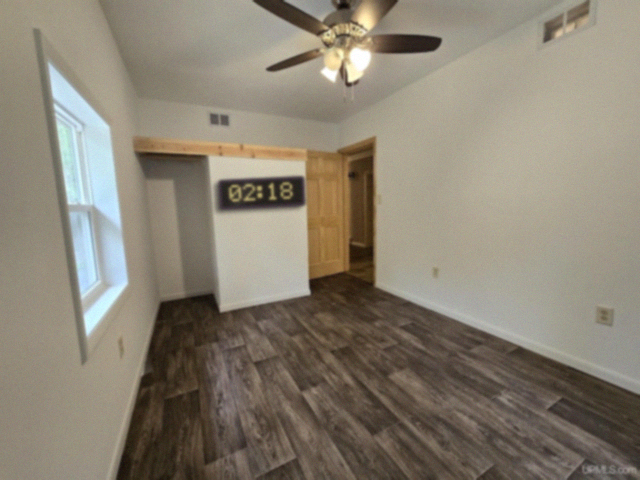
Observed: 2.18
